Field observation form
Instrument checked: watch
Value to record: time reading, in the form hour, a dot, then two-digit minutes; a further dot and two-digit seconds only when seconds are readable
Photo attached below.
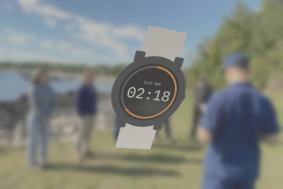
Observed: 2.18
